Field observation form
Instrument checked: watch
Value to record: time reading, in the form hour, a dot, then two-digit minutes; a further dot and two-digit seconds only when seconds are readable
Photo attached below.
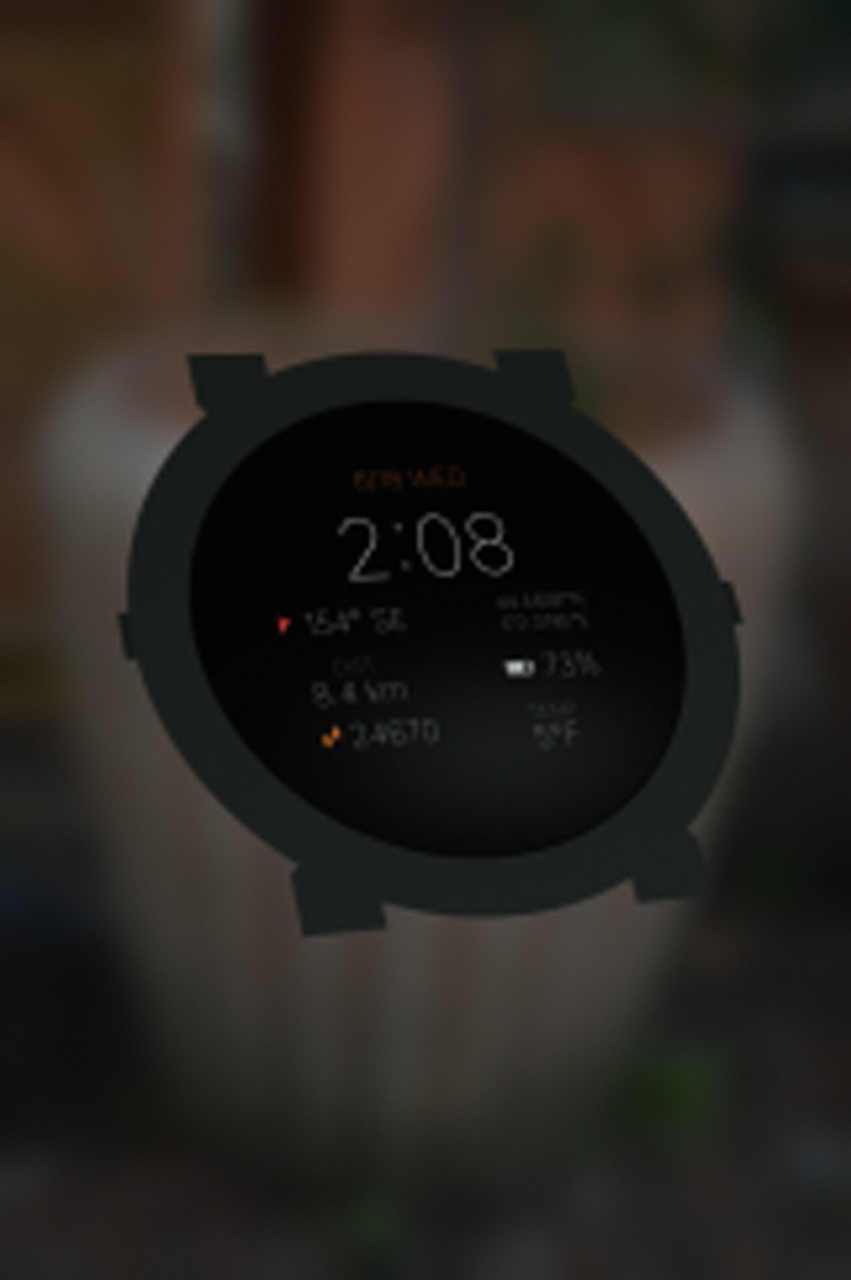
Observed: 2.08
